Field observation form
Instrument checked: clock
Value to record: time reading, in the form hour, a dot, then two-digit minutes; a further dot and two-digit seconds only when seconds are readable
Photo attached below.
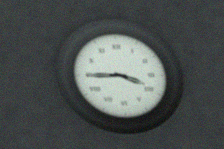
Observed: 3.45
